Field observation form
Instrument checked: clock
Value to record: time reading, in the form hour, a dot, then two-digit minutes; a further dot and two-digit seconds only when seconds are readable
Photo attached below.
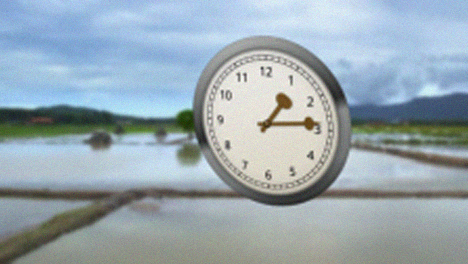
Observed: 1.14
